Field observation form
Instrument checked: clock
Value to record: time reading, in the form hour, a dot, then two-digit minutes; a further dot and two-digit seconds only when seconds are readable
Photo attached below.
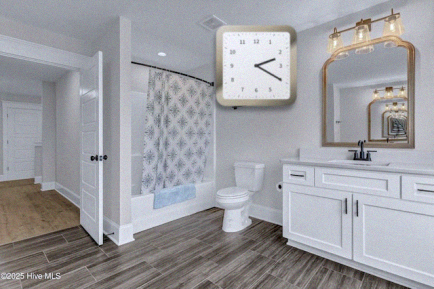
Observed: 2.20
